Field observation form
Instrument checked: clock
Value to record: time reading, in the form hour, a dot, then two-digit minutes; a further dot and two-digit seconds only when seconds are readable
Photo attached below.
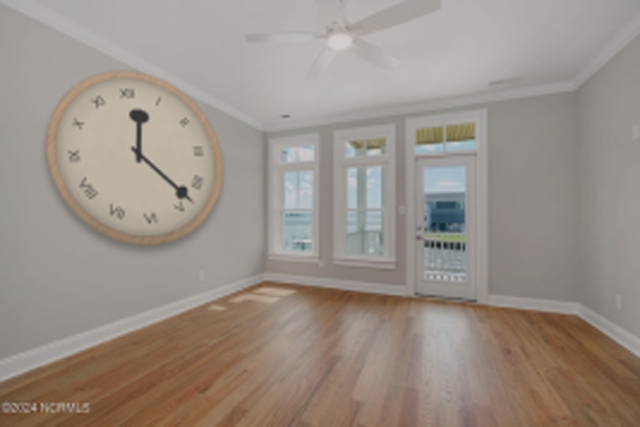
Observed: 12.23
